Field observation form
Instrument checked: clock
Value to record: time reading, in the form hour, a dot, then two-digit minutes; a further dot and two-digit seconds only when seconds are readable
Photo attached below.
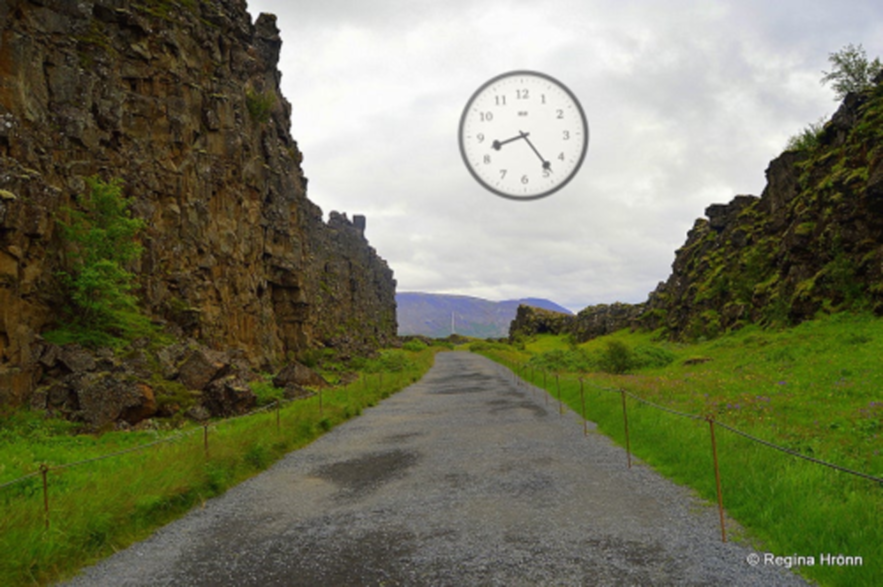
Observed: 8.24
